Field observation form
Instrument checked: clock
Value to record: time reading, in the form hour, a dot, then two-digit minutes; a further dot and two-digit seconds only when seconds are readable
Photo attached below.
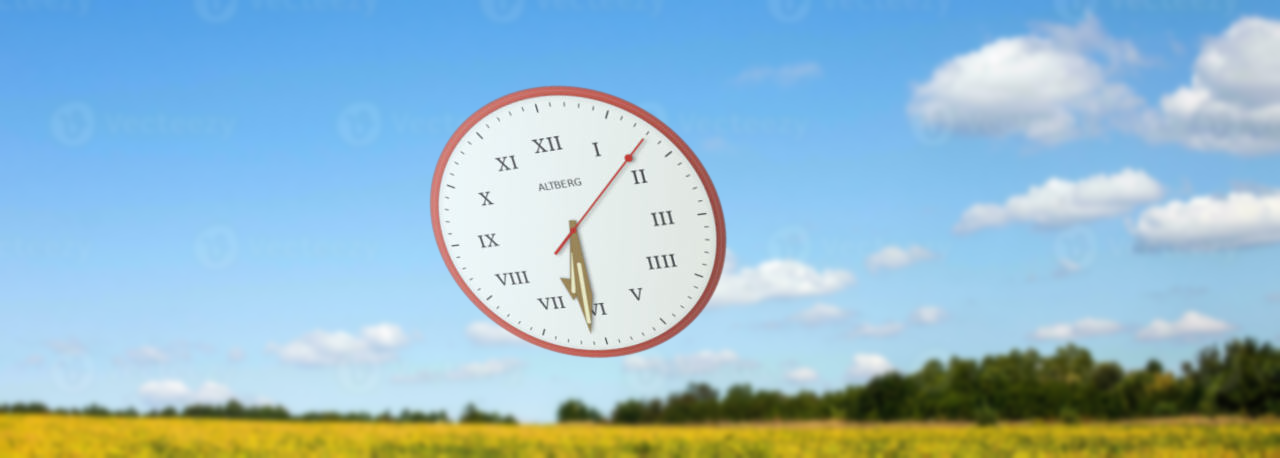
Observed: 6.31.08
